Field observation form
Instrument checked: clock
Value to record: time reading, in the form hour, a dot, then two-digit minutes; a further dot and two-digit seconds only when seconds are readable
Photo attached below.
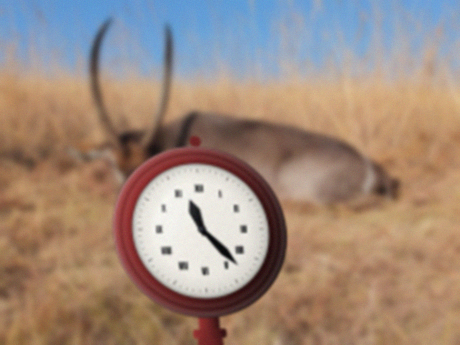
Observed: 11.23
